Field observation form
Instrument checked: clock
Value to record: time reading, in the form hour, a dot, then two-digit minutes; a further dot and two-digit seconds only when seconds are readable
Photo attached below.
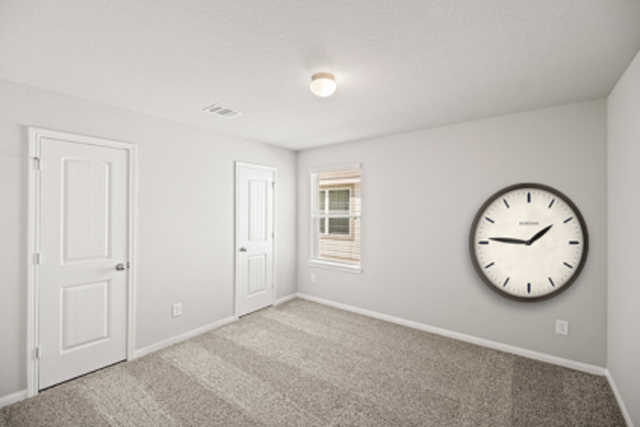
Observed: 1.46
